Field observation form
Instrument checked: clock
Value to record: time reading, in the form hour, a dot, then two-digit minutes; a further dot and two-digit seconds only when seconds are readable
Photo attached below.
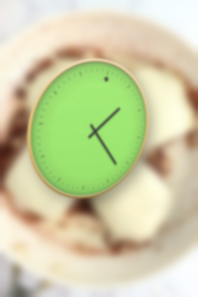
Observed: 1.22
